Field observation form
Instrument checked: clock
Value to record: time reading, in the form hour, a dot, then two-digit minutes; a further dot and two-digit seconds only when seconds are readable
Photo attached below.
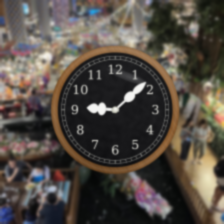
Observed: 9.08
